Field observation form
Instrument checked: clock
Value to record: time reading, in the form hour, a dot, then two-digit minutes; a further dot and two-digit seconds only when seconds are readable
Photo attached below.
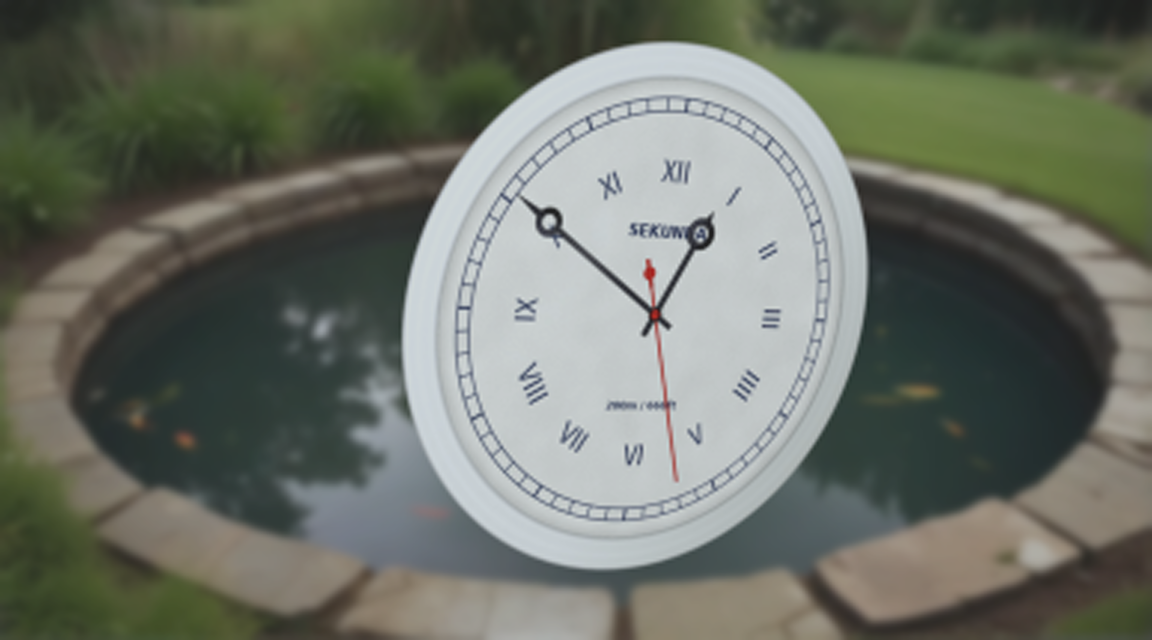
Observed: 12.50.27
